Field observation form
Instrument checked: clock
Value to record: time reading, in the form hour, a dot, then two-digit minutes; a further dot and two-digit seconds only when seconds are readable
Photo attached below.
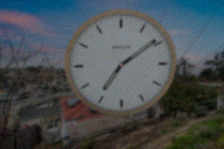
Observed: 7.09
